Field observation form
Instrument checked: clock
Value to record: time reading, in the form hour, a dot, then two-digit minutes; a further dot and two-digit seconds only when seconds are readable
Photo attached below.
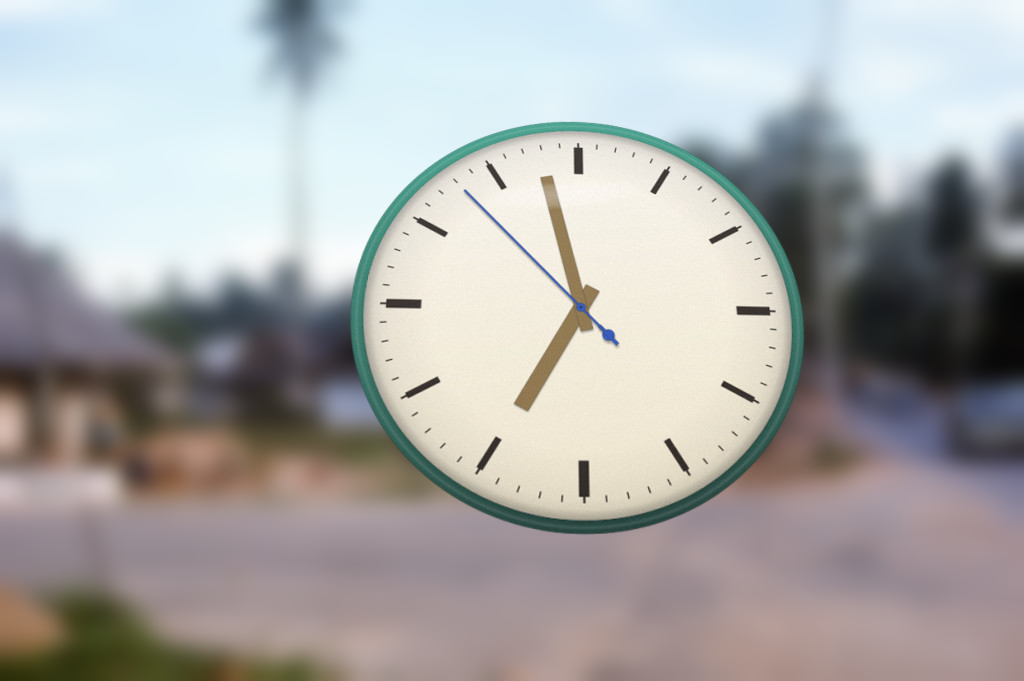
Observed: 6.57.53
